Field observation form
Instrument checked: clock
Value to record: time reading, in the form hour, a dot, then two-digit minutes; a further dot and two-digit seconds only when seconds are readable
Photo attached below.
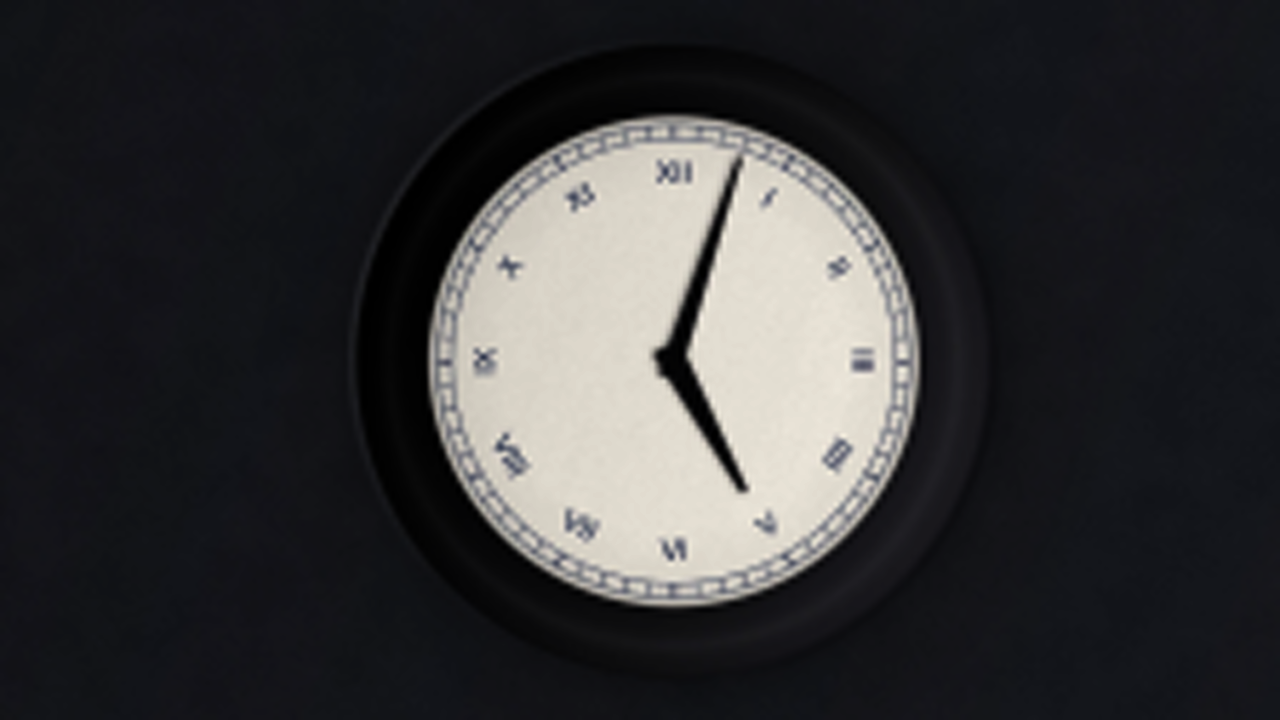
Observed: 5.03
